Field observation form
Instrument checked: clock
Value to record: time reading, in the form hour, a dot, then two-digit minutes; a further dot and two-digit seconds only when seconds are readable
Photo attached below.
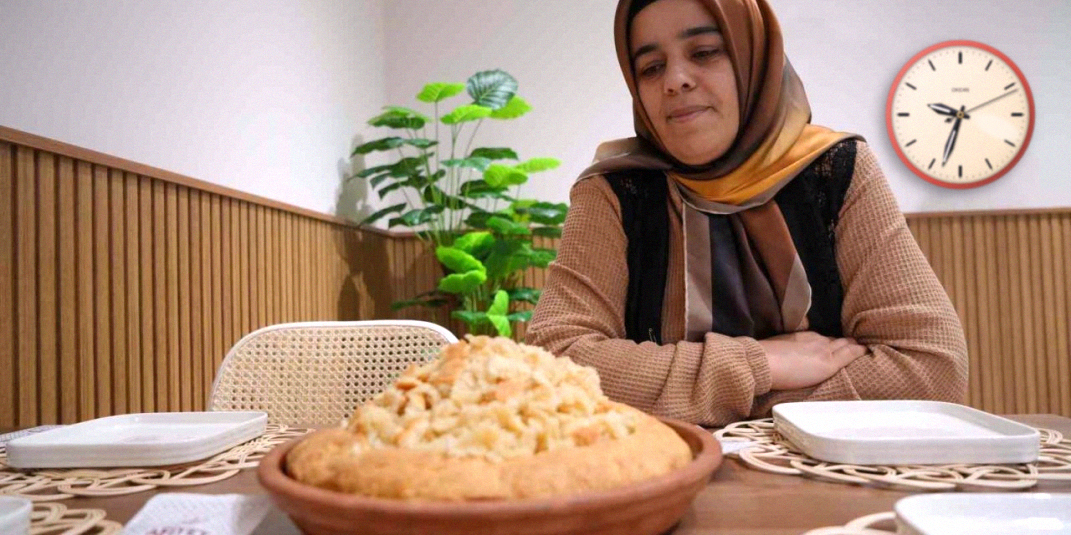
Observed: 9.33.11
